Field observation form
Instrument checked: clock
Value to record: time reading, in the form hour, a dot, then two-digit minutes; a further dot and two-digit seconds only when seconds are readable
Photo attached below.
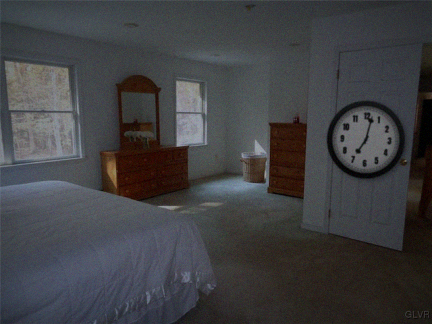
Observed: 7.02
